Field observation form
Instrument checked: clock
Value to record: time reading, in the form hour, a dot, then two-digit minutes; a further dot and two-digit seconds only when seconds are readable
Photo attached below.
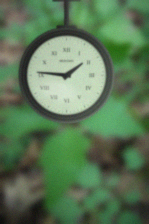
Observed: 1.46
